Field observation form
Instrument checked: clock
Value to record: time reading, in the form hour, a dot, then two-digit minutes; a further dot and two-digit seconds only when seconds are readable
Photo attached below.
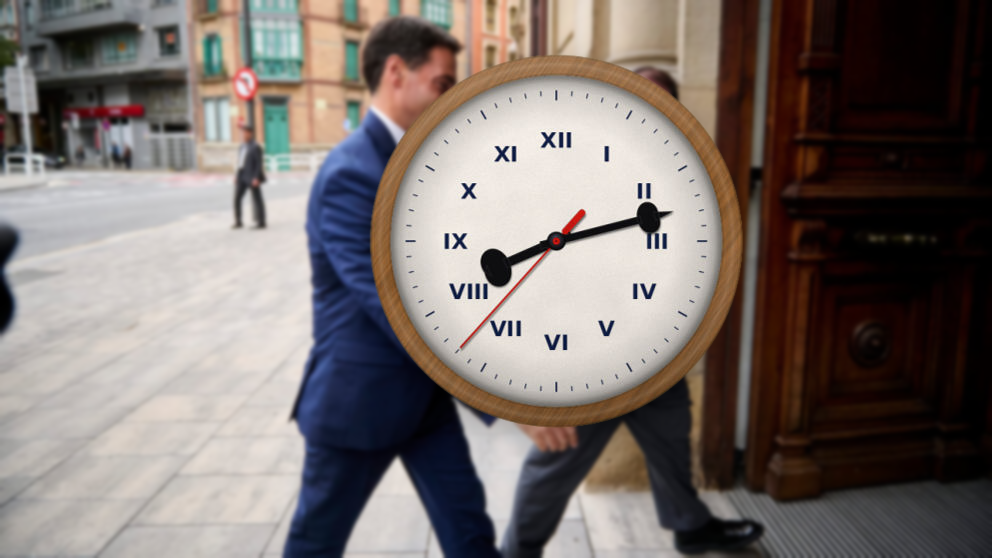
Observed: 8.12.37
